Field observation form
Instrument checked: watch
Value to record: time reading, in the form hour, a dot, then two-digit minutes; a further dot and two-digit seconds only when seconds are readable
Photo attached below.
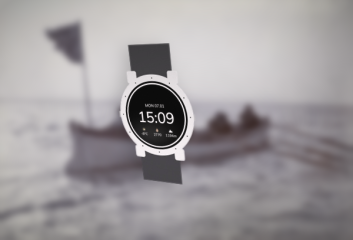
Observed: 15.09
